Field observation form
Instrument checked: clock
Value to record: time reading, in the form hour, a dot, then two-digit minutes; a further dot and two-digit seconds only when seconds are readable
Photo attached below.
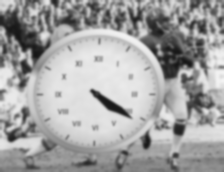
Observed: 4.21
